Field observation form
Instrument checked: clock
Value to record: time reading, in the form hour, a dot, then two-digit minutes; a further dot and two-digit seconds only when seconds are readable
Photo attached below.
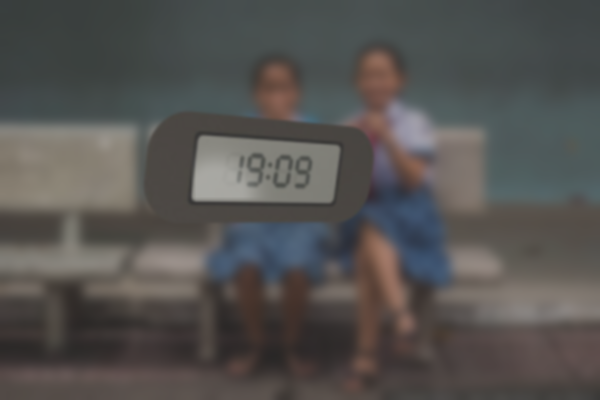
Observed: 19.09
